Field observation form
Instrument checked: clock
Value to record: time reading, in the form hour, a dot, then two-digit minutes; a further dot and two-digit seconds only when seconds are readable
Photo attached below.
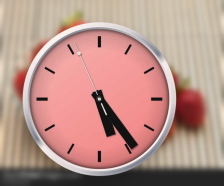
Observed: 5.23.56
